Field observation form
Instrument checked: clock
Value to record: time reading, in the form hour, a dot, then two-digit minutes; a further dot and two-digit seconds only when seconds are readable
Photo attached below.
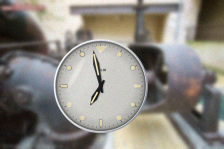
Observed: 6.58
